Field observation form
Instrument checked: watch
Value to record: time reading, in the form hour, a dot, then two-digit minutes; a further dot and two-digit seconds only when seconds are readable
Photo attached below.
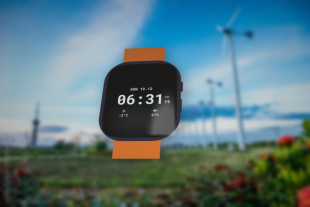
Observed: 6.31
